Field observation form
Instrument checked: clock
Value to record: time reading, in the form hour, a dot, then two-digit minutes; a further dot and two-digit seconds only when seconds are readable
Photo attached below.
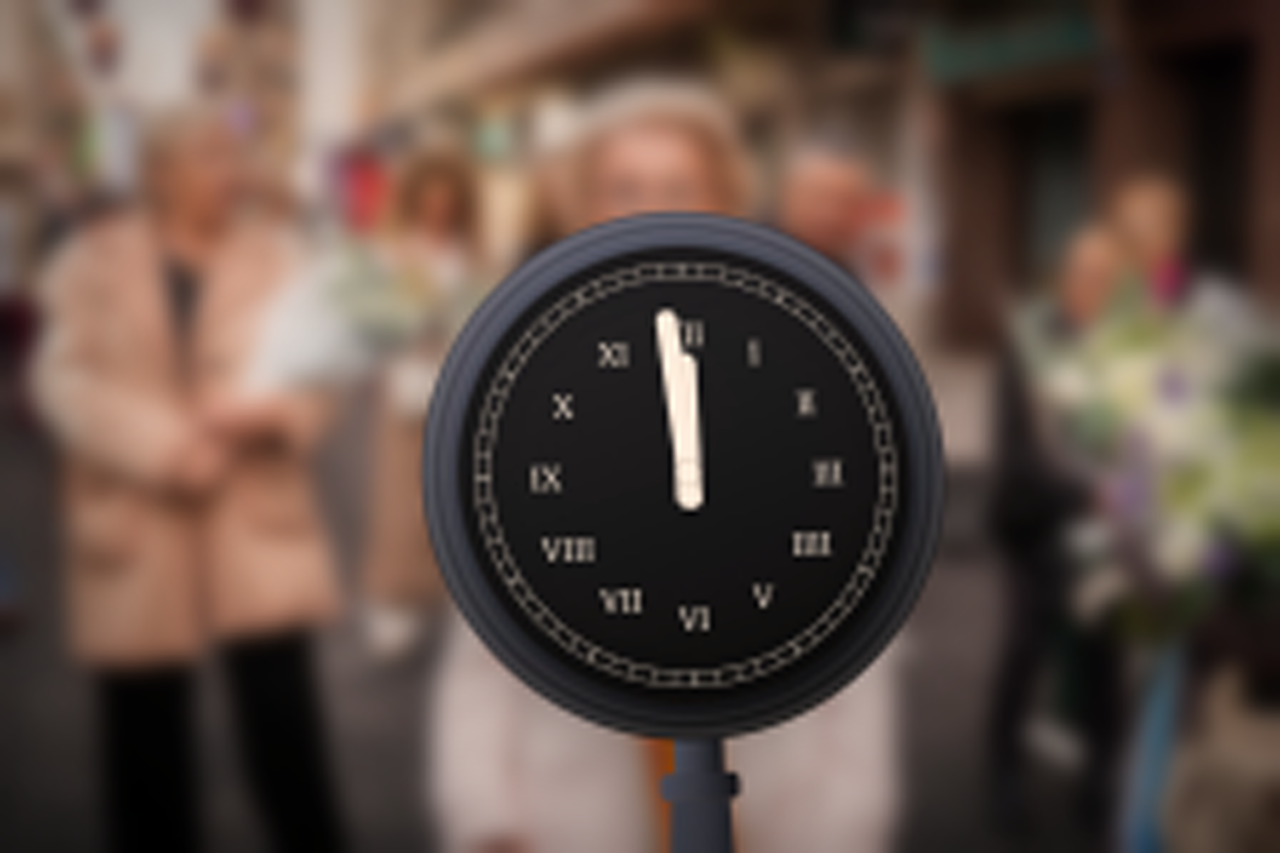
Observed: 11.59
